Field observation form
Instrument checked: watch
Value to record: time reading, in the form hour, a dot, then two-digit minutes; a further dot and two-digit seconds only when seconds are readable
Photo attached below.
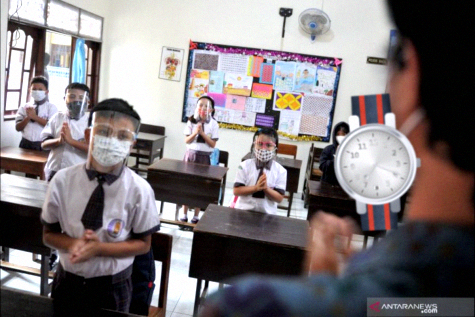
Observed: 7.19
